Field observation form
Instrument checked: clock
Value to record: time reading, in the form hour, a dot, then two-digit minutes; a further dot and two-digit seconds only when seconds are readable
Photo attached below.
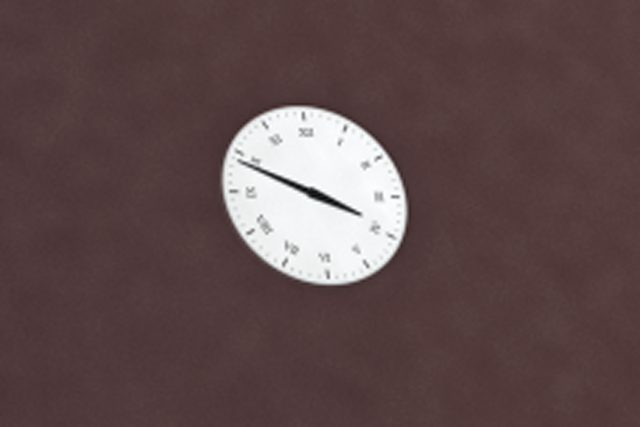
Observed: 3.49
